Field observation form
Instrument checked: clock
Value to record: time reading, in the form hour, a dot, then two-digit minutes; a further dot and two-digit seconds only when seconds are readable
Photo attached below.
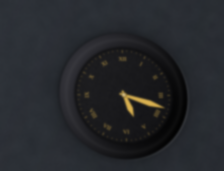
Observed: 5.18
